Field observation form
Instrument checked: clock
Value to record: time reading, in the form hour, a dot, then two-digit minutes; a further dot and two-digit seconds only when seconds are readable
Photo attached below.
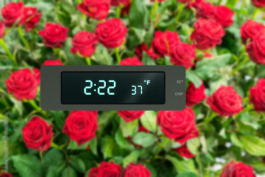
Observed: 2.22
